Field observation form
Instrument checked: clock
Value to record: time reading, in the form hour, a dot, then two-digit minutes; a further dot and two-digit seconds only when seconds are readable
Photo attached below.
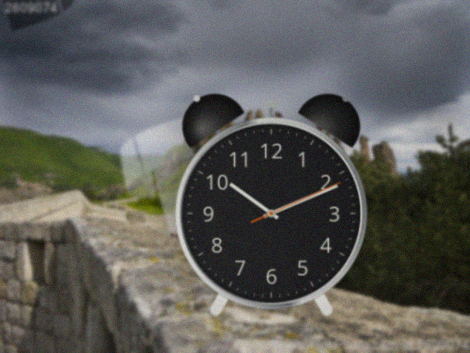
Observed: 10.11.11
